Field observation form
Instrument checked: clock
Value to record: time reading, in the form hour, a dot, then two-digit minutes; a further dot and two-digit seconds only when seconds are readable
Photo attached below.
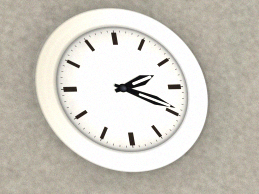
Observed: 2.19
